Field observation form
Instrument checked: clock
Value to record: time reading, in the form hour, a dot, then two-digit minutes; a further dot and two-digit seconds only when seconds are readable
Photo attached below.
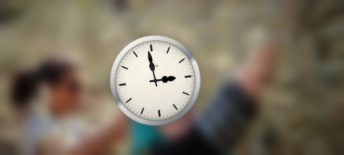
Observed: 2.59
